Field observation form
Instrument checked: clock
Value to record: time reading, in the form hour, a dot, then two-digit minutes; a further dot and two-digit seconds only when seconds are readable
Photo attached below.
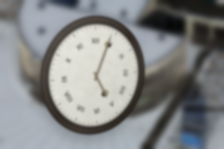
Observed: 5.04
